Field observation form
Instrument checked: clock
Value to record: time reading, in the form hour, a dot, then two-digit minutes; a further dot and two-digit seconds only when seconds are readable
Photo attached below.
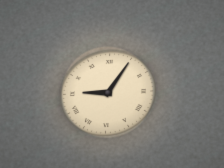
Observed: 9.05
